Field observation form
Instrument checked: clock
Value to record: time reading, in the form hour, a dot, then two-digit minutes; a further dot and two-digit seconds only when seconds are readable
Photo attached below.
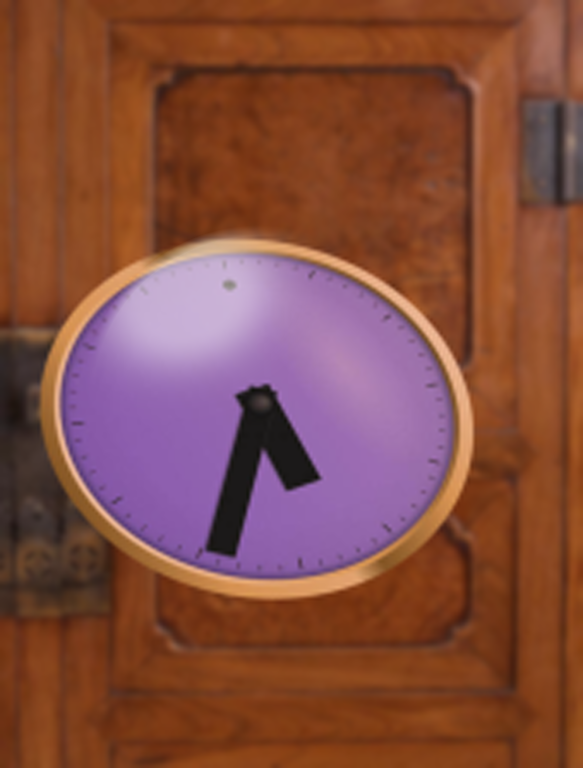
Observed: 5.34
